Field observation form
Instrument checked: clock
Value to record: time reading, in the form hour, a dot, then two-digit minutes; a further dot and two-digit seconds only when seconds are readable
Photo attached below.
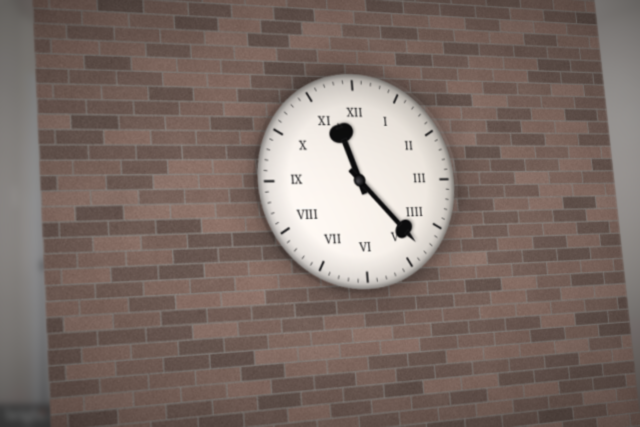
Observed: 11.23
